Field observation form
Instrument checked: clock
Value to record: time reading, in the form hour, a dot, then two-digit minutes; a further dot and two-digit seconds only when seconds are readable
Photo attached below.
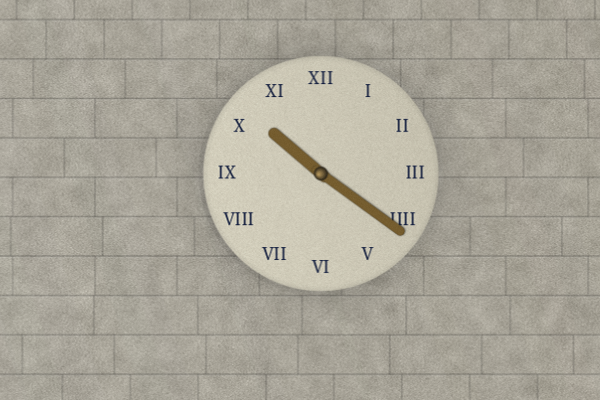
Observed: 10.21
